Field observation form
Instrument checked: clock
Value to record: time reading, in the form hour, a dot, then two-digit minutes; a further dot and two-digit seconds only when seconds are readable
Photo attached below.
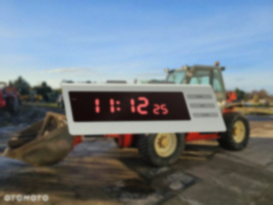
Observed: 11.12
